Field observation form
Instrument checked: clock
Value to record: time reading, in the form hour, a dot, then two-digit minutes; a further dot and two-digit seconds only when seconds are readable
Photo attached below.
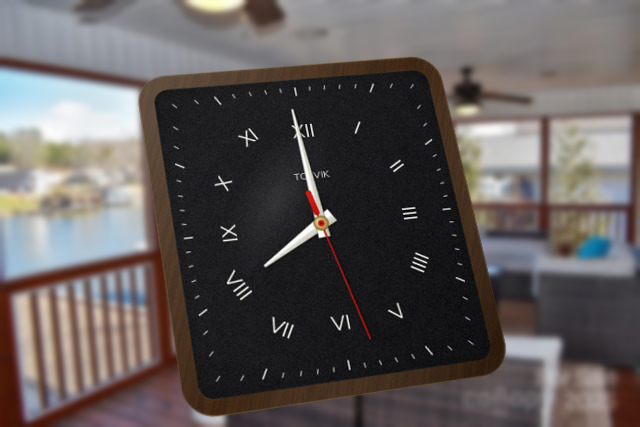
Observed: 7.59.28
